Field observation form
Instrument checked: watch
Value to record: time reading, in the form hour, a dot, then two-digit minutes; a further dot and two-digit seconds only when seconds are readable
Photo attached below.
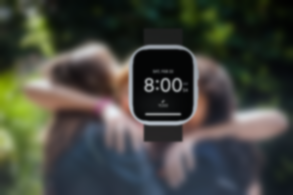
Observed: 8.00
